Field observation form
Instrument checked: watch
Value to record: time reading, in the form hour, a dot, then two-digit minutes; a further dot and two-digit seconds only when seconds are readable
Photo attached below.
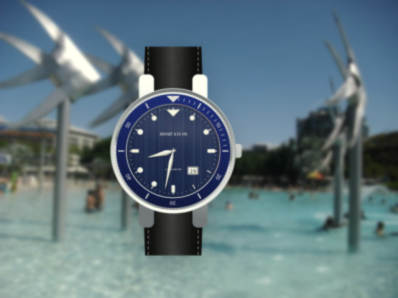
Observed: 8.32
